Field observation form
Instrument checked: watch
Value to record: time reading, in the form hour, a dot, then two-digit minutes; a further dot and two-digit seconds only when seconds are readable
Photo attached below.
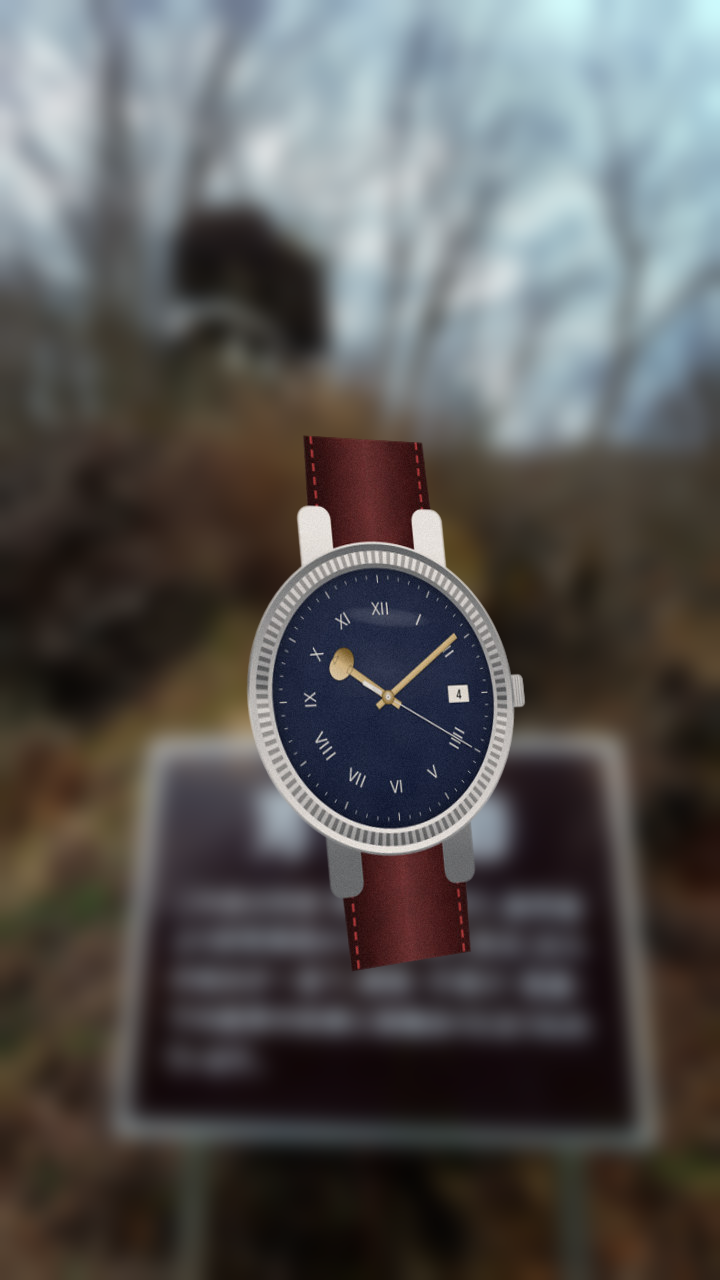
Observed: 10.09.20
